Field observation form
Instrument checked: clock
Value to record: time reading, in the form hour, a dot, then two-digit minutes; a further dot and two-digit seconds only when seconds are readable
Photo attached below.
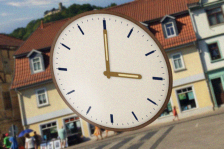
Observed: 3.00
